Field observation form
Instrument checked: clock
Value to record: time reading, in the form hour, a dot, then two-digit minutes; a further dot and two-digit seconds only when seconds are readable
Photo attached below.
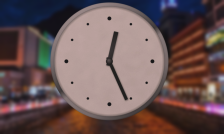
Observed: 12.26
